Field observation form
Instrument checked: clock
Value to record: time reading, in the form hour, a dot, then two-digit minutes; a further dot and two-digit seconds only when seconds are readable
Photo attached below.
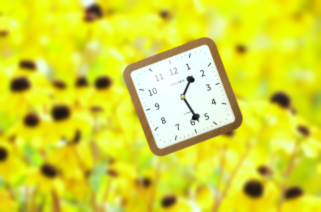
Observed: 1.28
